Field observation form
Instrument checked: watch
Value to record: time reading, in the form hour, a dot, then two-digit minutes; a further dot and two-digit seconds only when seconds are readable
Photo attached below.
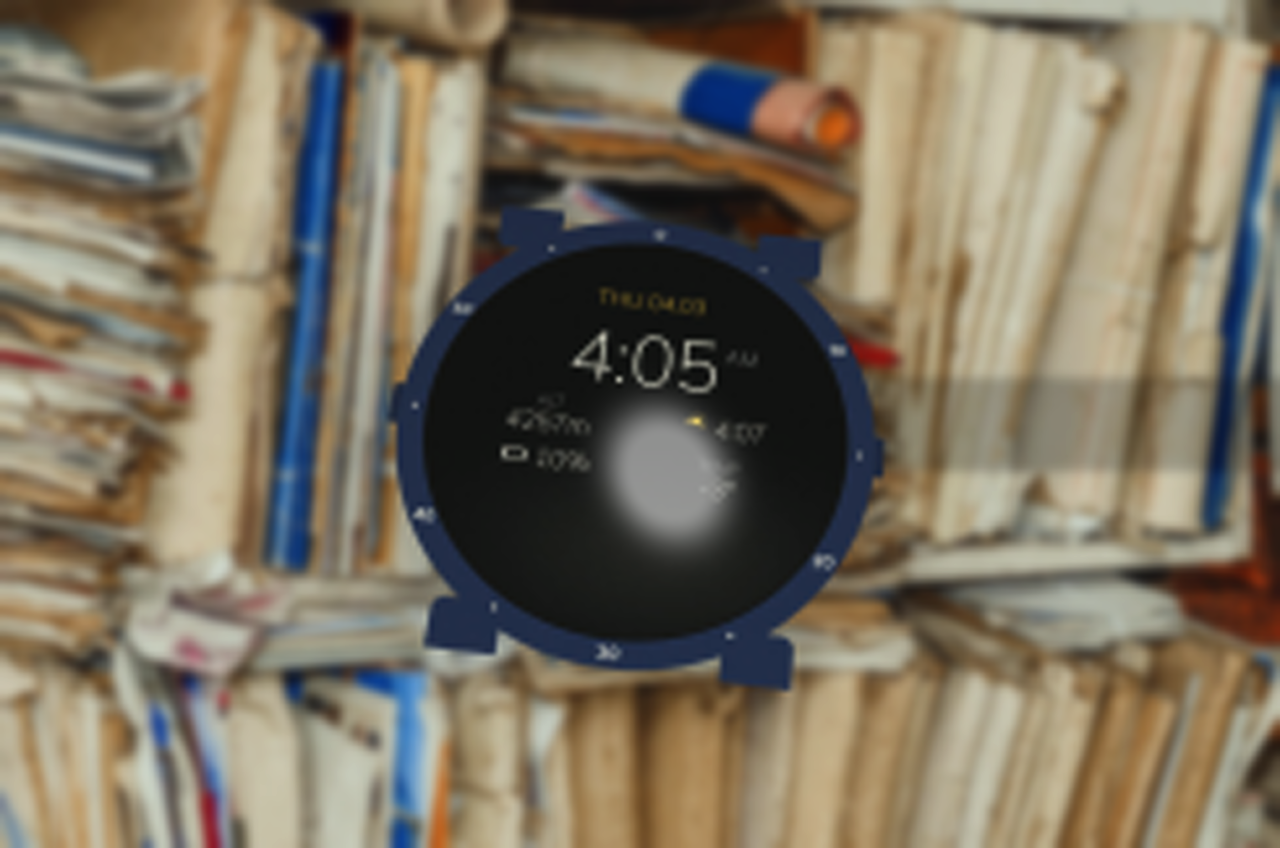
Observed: 4.05
